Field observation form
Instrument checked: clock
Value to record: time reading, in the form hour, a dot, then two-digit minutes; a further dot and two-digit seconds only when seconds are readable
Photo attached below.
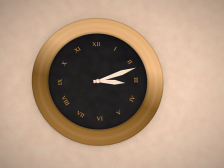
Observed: 3.12
